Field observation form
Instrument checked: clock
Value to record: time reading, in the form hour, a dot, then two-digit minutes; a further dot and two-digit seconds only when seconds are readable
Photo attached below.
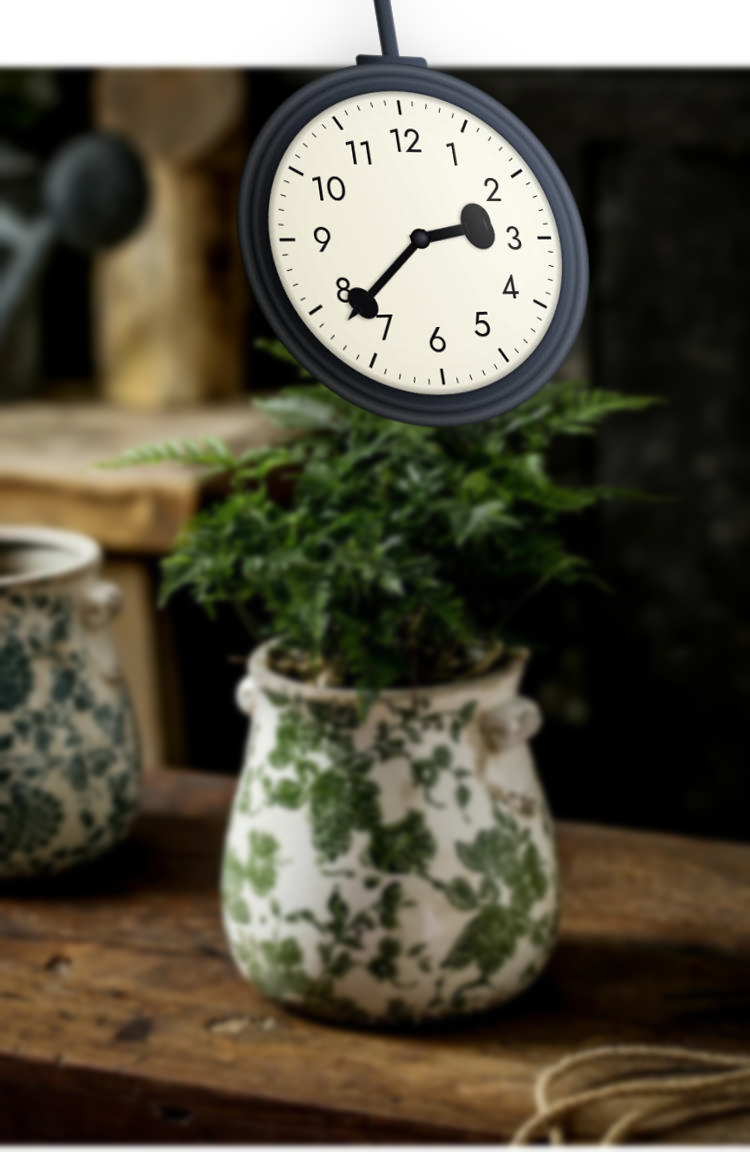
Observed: 2.38
